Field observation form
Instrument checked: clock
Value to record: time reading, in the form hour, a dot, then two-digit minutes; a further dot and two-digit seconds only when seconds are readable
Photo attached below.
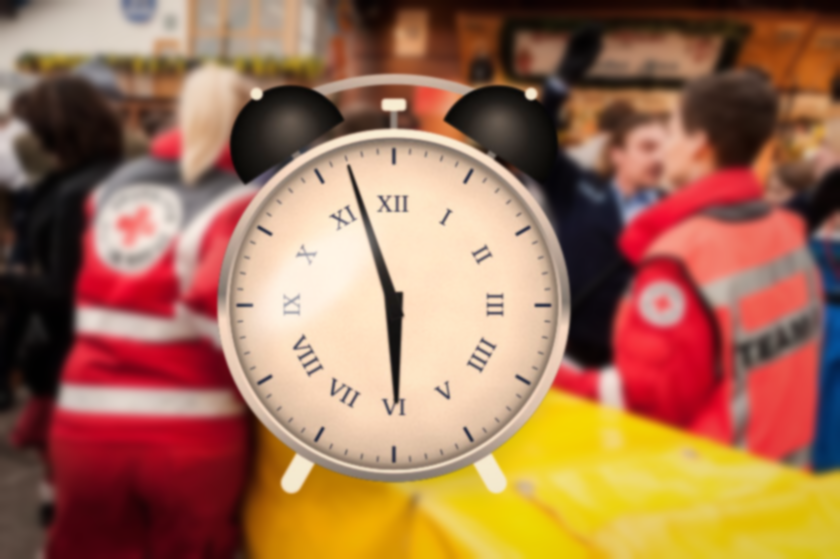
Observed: 5.57
